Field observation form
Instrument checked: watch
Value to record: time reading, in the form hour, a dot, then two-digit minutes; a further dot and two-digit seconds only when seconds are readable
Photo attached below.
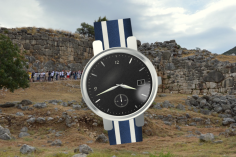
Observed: 3.42
